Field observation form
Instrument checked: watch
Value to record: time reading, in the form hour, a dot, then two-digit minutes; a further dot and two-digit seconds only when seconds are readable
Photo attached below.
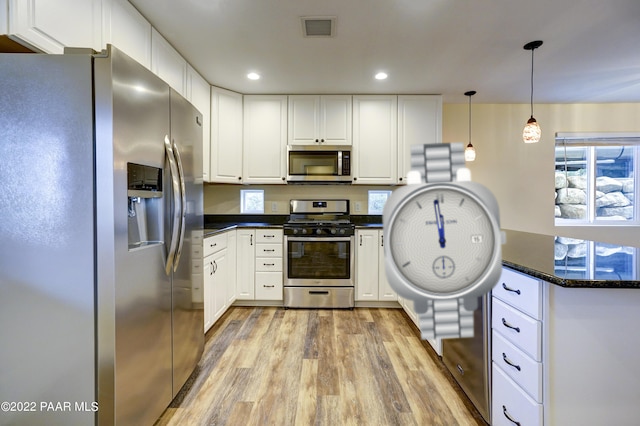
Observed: 11.59
